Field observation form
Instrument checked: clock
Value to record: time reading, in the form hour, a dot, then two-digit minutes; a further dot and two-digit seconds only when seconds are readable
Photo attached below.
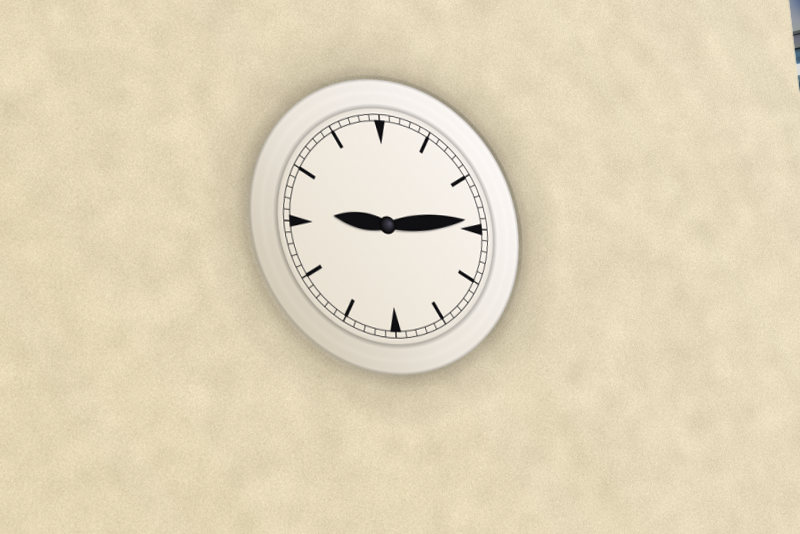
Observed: 9.14
